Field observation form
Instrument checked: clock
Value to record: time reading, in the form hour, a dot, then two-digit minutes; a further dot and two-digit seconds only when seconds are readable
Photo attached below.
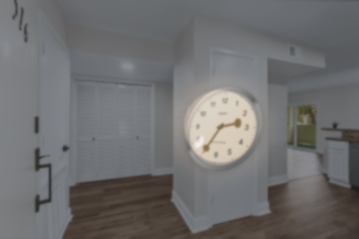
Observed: 2.35
